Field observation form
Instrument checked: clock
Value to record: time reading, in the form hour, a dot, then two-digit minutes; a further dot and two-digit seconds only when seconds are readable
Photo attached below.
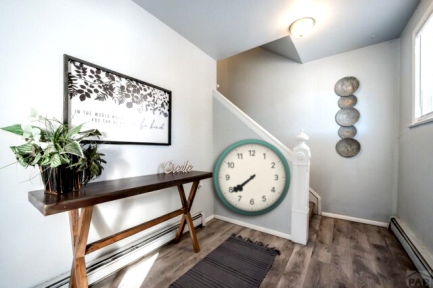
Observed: 7.39
